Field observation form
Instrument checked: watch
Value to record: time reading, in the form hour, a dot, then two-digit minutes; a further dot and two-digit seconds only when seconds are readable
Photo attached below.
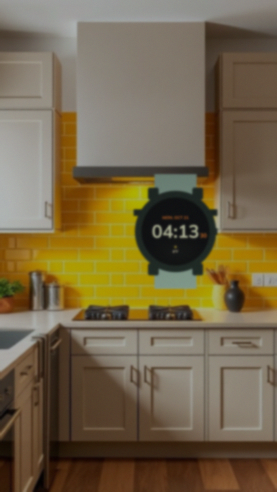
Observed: 4.13
